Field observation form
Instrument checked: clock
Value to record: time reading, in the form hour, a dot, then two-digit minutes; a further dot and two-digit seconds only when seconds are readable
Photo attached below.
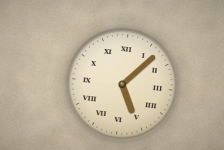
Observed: 5.07
